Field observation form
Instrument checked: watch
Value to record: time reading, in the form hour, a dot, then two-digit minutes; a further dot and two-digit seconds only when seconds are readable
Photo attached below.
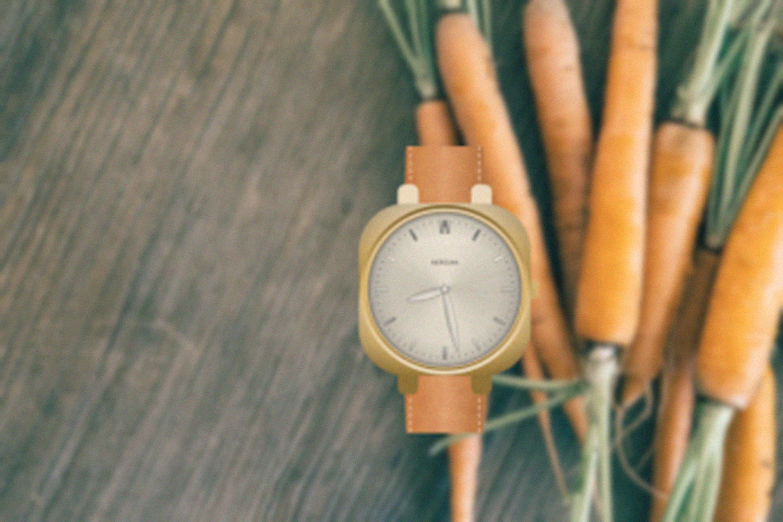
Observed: 8.28
